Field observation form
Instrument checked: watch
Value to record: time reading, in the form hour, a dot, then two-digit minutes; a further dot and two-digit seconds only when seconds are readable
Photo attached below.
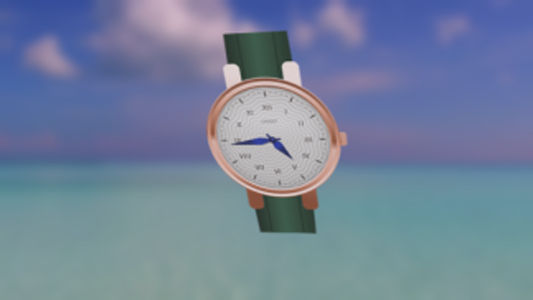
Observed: 4.44
